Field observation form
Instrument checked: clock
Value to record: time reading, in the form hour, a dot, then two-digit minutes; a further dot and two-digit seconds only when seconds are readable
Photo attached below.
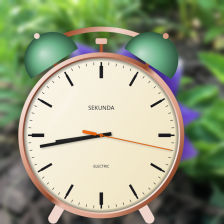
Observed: 8.43.17
